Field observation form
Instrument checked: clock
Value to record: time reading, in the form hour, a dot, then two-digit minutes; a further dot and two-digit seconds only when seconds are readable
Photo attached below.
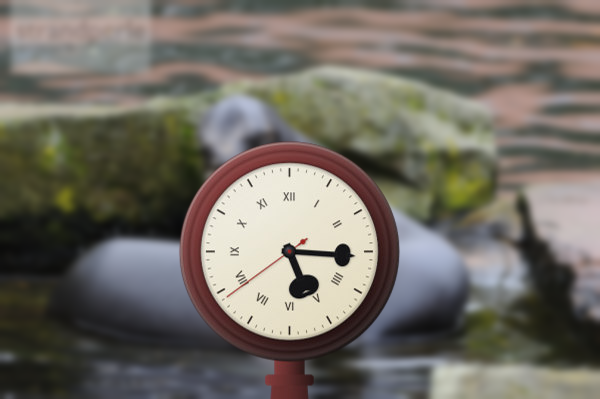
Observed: 5.15.39
